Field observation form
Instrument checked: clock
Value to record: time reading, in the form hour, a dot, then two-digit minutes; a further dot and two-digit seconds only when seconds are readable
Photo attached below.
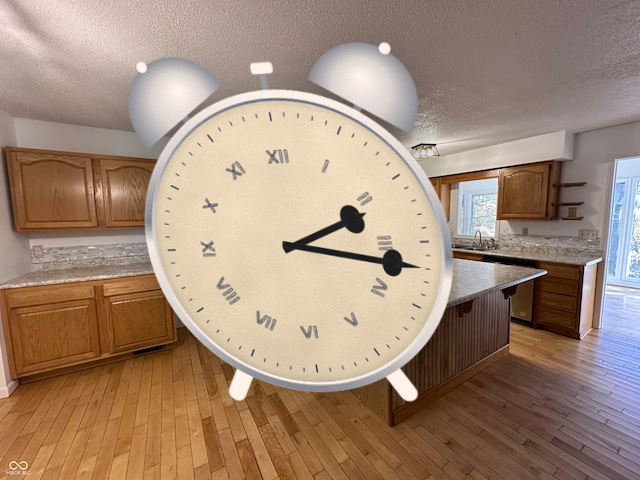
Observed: 2.17
